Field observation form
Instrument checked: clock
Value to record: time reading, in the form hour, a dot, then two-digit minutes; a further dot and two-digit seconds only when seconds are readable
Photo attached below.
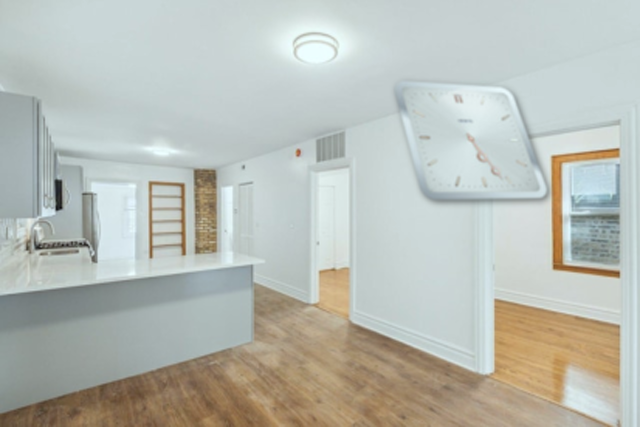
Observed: 5.26
